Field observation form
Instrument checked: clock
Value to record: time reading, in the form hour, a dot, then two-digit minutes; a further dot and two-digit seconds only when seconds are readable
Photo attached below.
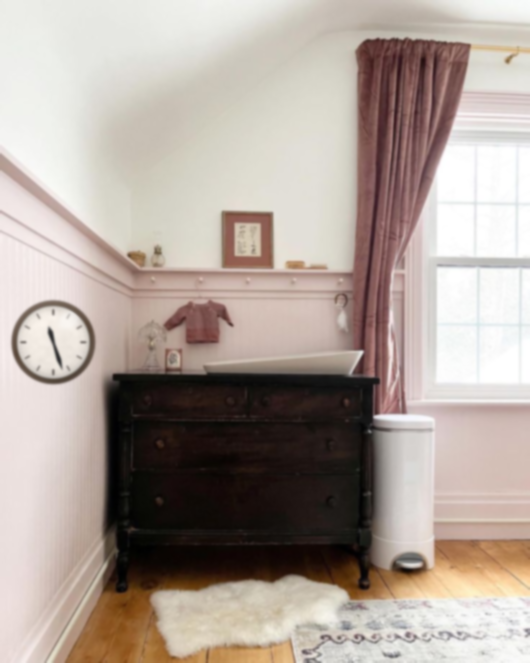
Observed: 11.27
